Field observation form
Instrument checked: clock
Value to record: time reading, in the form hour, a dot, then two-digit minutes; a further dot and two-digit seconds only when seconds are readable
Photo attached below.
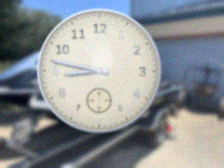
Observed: 8.47
